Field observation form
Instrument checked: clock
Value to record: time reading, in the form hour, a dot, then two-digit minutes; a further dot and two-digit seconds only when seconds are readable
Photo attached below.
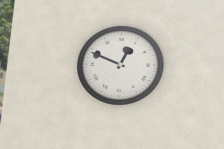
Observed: 12.49
